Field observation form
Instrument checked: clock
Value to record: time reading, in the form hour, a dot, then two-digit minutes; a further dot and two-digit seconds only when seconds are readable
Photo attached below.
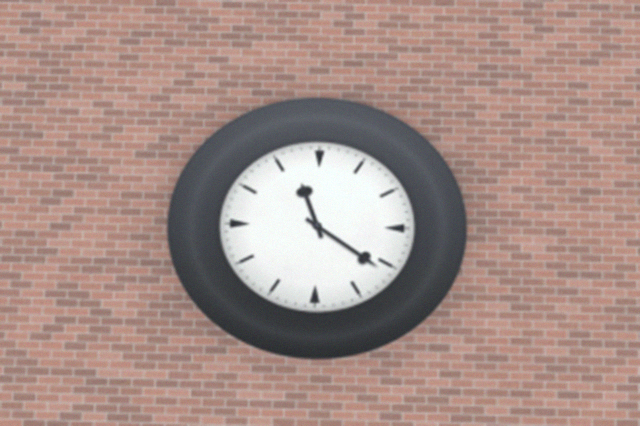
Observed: 11.21
